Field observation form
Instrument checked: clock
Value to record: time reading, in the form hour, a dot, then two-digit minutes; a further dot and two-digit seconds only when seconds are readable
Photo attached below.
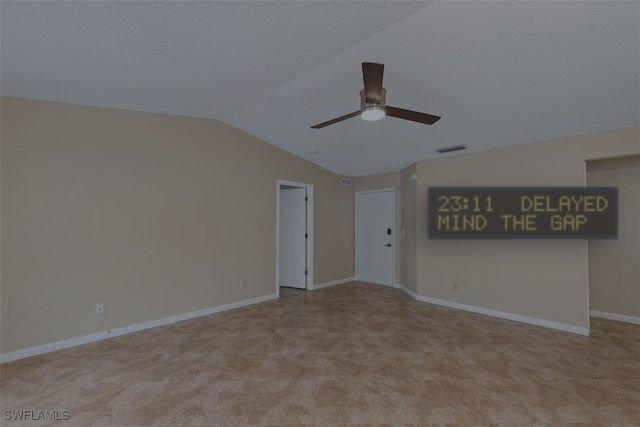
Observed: 23.11
